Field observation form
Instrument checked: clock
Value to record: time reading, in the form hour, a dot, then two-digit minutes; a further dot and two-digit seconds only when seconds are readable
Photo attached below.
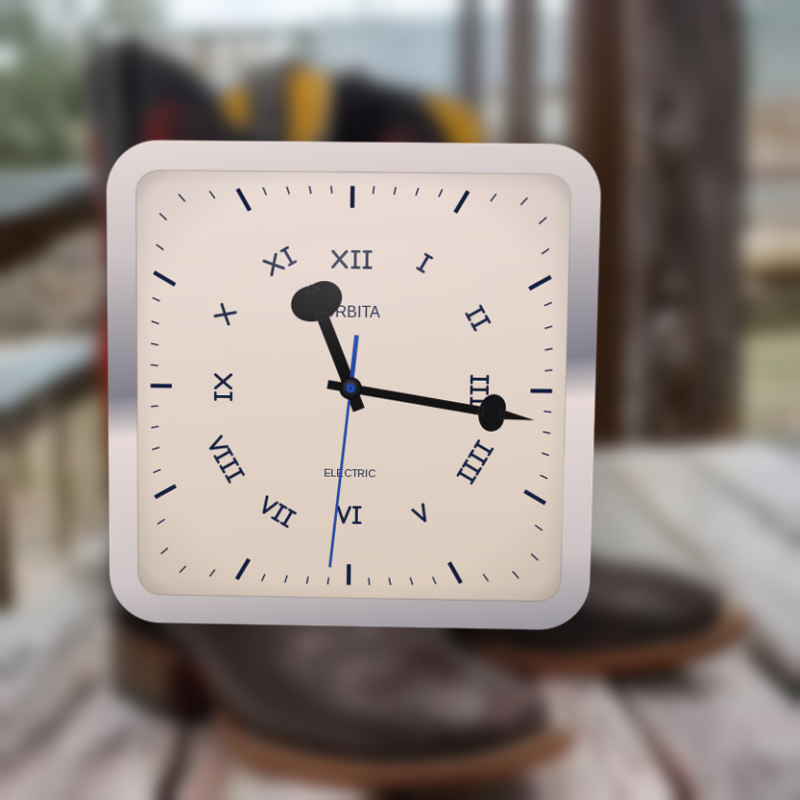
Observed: 11.16.31
